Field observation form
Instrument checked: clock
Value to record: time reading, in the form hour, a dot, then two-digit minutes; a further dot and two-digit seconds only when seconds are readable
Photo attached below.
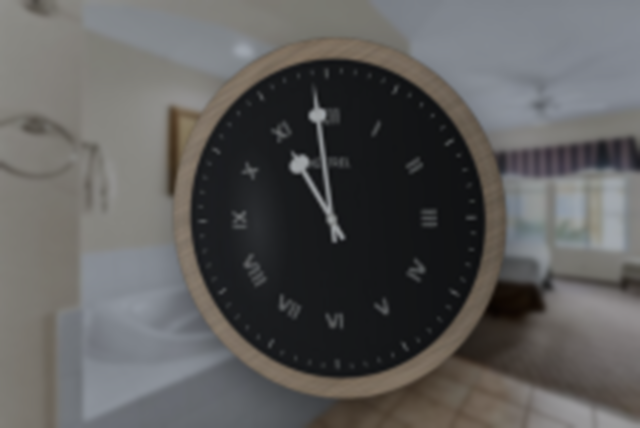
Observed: 10.59
